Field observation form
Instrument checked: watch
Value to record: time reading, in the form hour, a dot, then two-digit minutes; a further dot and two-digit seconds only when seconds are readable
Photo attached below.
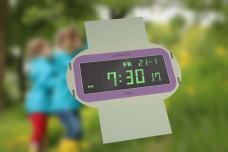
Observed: 7.30.17
